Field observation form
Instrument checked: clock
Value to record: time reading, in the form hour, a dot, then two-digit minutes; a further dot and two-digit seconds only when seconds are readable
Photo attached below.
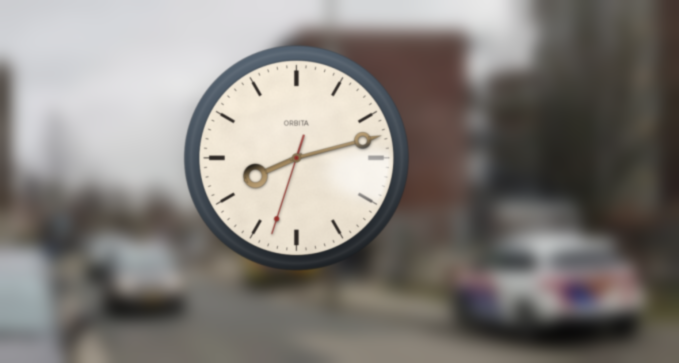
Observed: 8.12.33
